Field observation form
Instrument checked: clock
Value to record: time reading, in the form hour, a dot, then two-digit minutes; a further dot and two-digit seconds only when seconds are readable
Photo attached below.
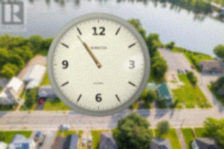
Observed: 10.54
